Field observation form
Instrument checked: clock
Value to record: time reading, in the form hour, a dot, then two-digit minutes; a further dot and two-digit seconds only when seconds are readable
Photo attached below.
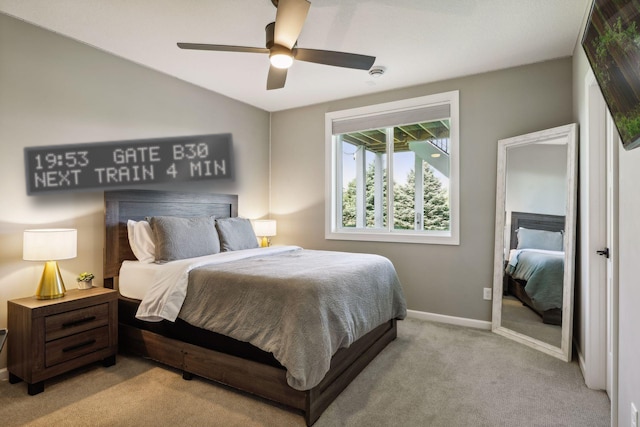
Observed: 19.53
